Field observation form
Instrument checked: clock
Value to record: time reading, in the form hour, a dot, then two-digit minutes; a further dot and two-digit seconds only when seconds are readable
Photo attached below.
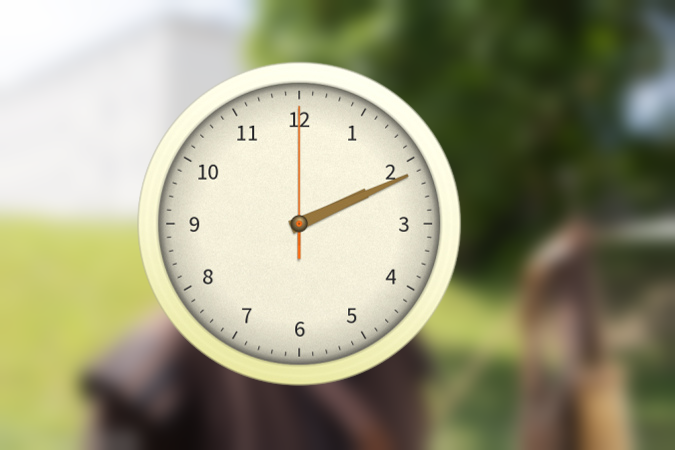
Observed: 2.11.00
